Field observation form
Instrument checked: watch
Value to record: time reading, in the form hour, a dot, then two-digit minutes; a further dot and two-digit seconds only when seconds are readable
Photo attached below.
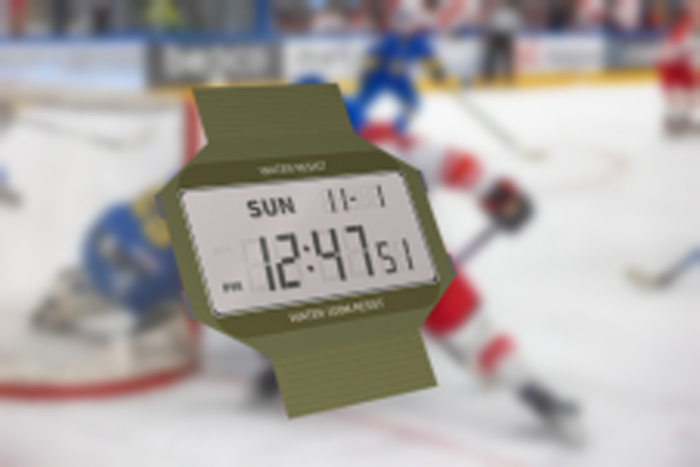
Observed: 12.47.51
